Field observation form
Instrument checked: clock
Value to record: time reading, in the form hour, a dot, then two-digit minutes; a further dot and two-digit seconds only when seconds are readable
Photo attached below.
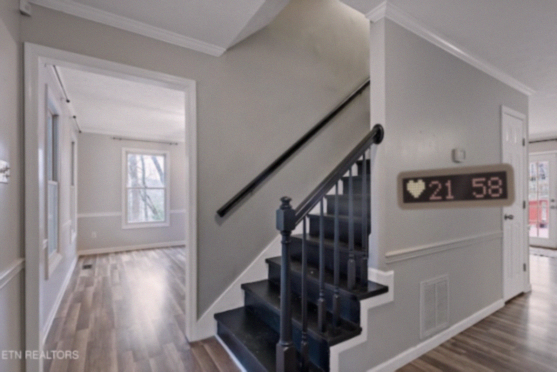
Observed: 21.58
